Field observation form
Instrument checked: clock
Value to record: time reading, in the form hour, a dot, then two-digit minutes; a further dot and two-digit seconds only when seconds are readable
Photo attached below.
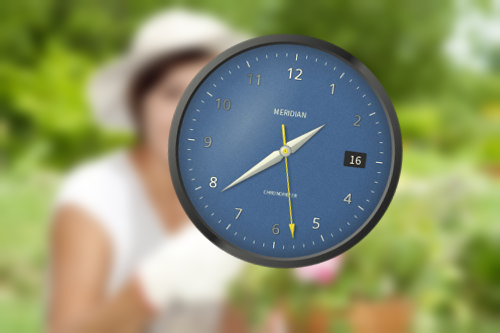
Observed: 1.38.28
